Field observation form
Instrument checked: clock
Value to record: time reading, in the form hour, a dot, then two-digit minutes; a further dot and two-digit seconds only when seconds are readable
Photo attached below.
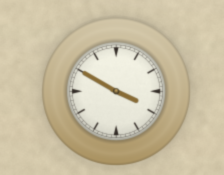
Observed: 3.50
